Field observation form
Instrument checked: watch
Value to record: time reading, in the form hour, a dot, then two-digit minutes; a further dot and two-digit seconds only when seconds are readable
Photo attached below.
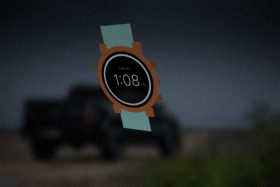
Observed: 1.08
